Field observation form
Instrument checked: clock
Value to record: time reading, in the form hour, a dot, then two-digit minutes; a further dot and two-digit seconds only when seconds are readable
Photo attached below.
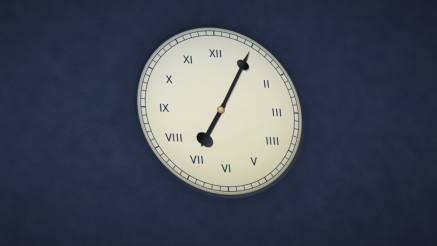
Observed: 7.05
